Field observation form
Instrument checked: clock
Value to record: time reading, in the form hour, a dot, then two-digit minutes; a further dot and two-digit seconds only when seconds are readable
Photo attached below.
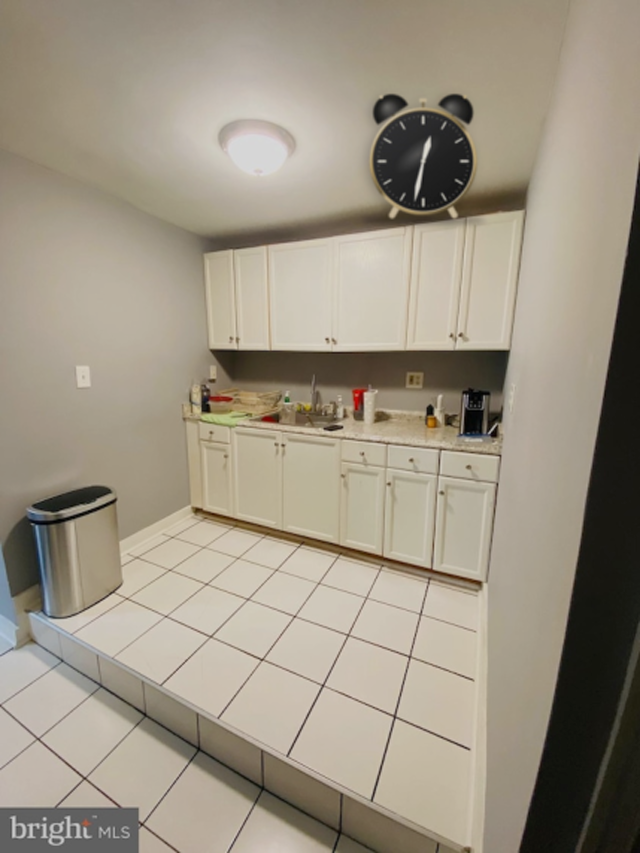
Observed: 12.32
